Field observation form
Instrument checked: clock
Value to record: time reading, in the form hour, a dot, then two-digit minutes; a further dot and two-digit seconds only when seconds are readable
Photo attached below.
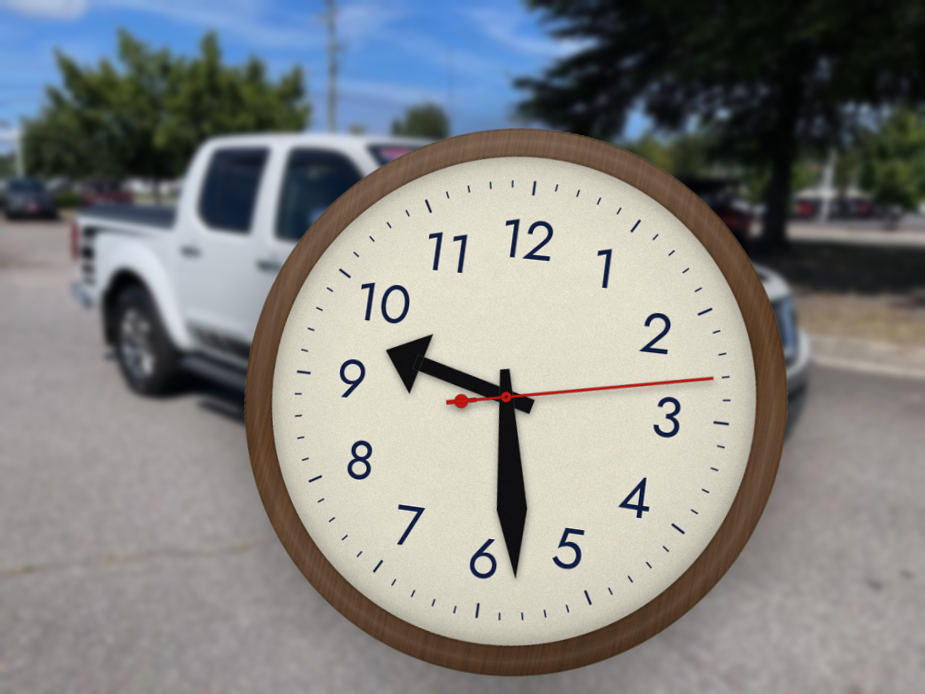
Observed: 9.28.13
